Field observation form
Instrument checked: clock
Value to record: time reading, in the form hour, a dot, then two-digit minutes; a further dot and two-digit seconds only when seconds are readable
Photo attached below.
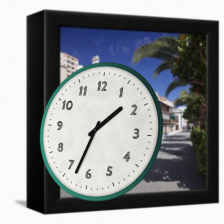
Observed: 1.33
